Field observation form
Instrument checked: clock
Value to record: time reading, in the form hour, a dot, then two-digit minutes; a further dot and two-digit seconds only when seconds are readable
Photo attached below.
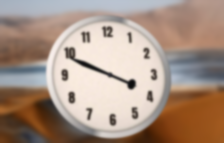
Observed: 3.49
